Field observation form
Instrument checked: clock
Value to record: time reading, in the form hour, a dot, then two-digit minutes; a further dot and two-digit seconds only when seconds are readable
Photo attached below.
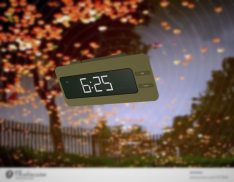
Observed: 6.25
